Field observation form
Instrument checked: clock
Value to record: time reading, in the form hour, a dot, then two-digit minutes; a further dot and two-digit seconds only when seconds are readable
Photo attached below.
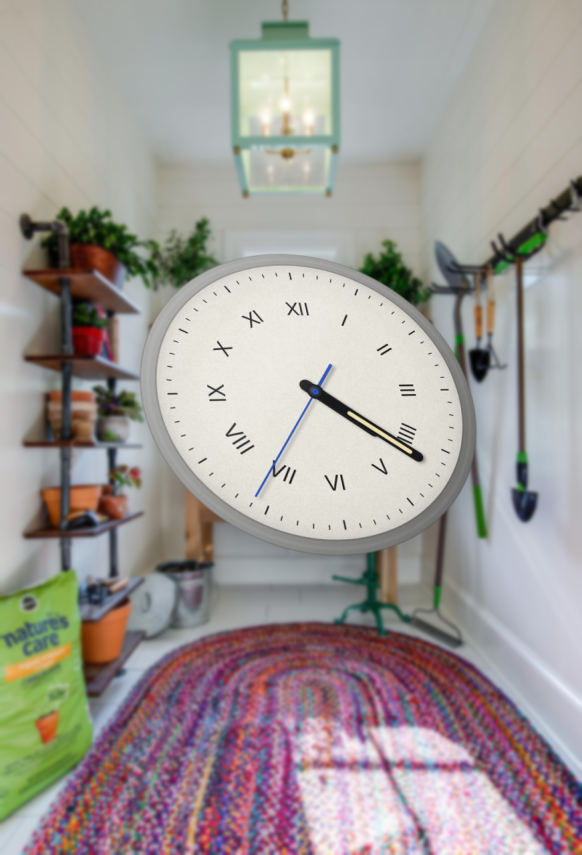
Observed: 4.21.36
